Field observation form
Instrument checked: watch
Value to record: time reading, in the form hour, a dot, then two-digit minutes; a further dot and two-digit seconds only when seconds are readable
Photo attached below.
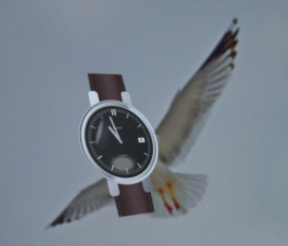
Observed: 10.58
